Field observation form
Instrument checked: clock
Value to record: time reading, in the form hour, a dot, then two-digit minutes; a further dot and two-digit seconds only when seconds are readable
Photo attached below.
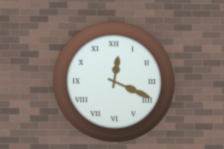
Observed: 12.19
